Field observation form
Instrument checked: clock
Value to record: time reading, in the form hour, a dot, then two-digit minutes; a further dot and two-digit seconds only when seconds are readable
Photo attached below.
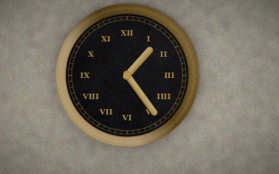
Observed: 1.24
